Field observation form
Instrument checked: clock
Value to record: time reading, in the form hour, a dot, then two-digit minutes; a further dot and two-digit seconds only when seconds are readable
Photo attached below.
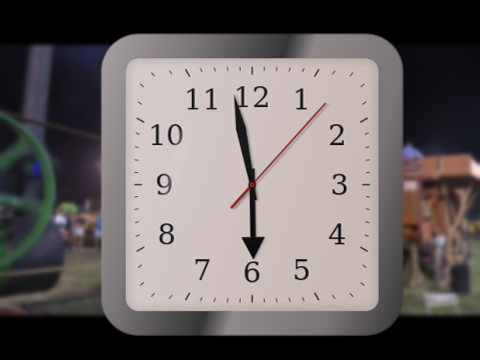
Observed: 5.58.07
